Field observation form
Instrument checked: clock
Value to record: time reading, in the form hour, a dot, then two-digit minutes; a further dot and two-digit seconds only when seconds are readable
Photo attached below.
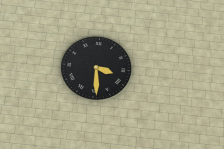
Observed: 3.29
